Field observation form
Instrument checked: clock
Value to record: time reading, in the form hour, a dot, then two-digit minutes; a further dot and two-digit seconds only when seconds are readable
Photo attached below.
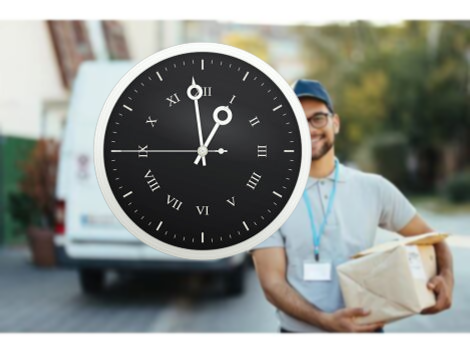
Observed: 12.58.45
